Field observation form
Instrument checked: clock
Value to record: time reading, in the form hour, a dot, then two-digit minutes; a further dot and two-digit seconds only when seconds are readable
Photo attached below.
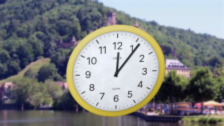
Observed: 12.06
